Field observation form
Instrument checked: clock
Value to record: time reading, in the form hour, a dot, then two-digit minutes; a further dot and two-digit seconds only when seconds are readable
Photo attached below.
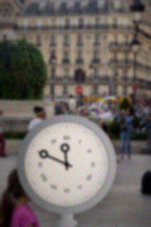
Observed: 11.49
